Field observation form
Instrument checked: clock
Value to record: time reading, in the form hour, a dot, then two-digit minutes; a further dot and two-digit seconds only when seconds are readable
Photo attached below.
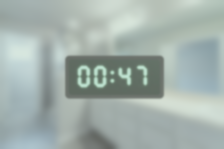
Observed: 0.47
